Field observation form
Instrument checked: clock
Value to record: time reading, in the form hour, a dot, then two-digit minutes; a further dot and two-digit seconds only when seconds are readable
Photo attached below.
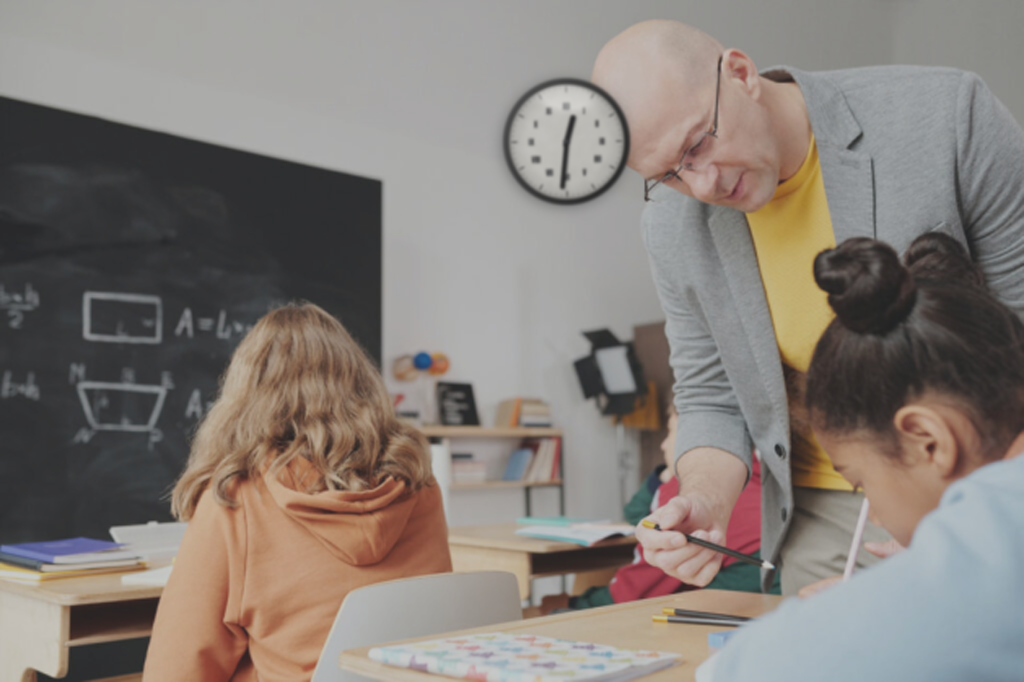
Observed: 12.31
